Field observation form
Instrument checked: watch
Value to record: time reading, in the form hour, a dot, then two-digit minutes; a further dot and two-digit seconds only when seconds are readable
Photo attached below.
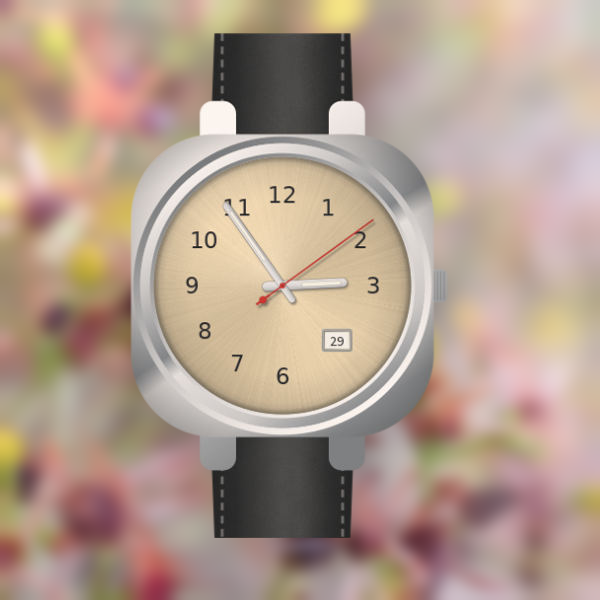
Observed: 2.54.09
